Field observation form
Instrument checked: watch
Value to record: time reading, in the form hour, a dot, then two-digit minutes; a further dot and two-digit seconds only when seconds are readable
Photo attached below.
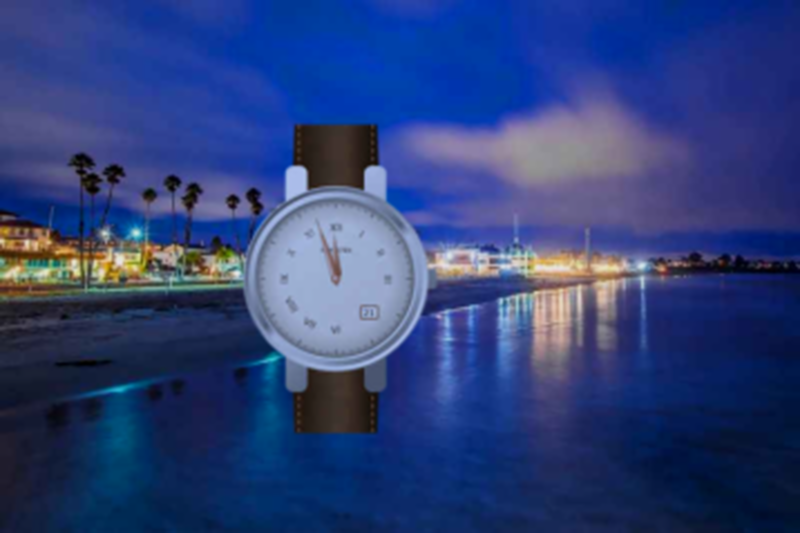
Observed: 11.57
